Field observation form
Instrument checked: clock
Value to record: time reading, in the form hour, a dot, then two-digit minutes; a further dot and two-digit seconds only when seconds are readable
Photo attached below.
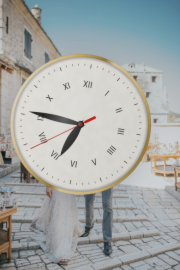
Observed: 6.45.39
